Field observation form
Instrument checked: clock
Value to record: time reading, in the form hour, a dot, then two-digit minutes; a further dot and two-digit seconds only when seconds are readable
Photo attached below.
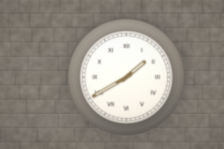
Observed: 1.40
